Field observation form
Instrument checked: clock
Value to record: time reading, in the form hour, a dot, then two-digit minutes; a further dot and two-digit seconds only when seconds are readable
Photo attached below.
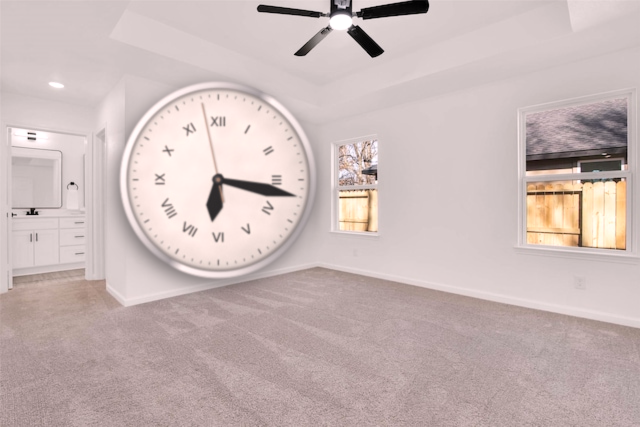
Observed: 6.16.58
